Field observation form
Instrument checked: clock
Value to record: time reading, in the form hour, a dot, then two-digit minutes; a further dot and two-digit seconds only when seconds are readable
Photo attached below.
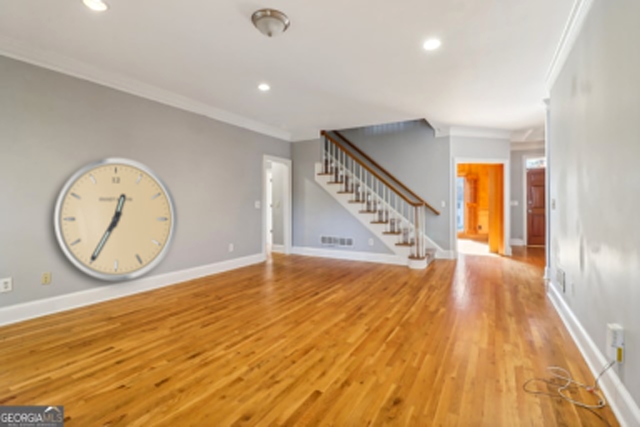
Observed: 12.35
